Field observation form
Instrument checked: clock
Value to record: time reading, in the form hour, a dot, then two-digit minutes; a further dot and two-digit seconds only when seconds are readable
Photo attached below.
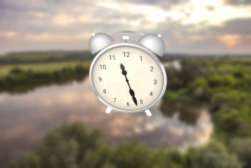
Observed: 11.27
